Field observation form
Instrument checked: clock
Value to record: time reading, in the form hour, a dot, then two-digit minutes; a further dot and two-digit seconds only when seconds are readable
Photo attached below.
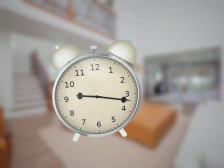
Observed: 9.17
